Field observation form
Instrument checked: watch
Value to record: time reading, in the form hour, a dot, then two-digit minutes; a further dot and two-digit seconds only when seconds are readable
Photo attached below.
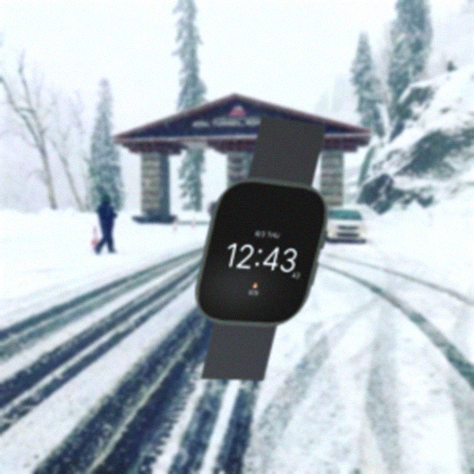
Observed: 12.43
